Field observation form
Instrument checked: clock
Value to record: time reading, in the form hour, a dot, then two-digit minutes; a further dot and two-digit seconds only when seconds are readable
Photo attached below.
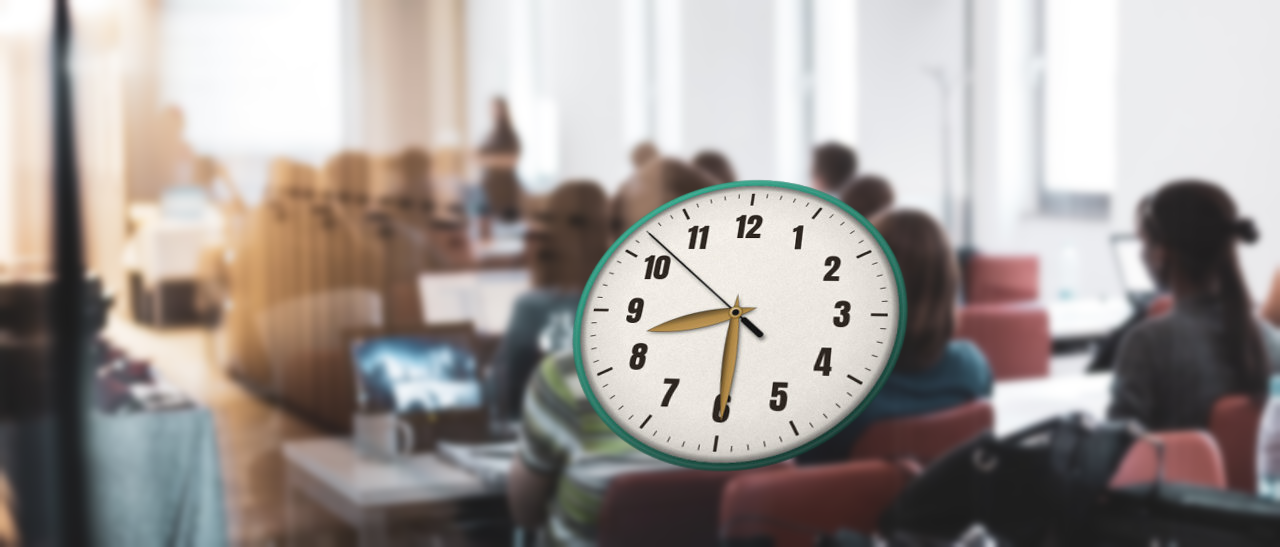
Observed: 8.29.52
